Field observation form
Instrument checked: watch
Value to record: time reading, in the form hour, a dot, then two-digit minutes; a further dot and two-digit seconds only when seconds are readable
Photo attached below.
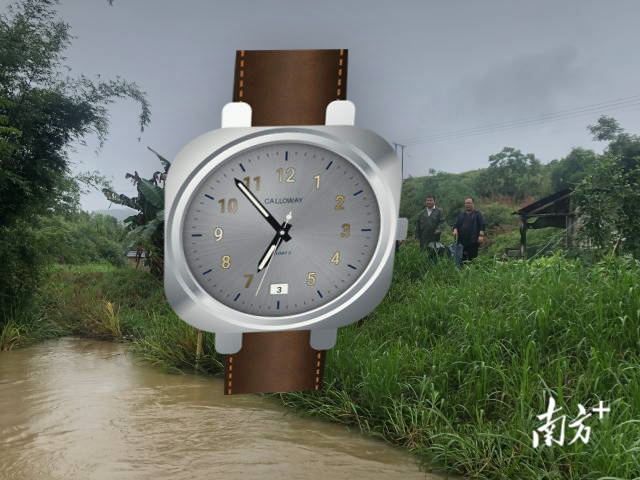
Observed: 6.53.33
